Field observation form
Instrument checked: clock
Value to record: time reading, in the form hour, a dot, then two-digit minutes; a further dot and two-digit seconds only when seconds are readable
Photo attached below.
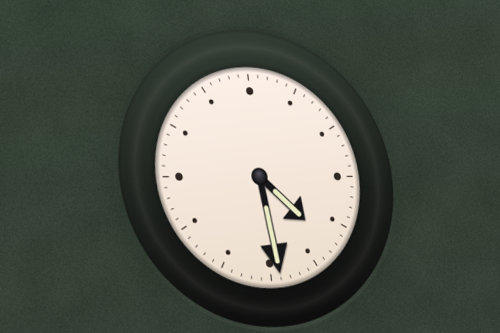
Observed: 4.29
